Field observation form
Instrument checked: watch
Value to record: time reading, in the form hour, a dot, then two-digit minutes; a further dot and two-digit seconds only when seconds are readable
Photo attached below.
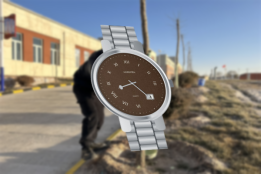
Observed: 8.23
